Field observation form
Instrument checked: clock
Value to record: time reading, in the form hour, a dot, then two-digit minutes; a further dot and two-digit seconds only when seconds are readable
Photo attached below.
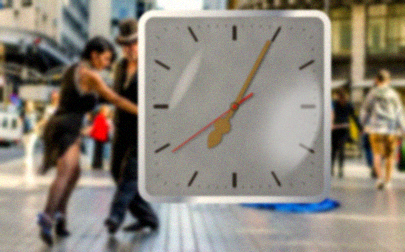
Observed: 7.04.39
